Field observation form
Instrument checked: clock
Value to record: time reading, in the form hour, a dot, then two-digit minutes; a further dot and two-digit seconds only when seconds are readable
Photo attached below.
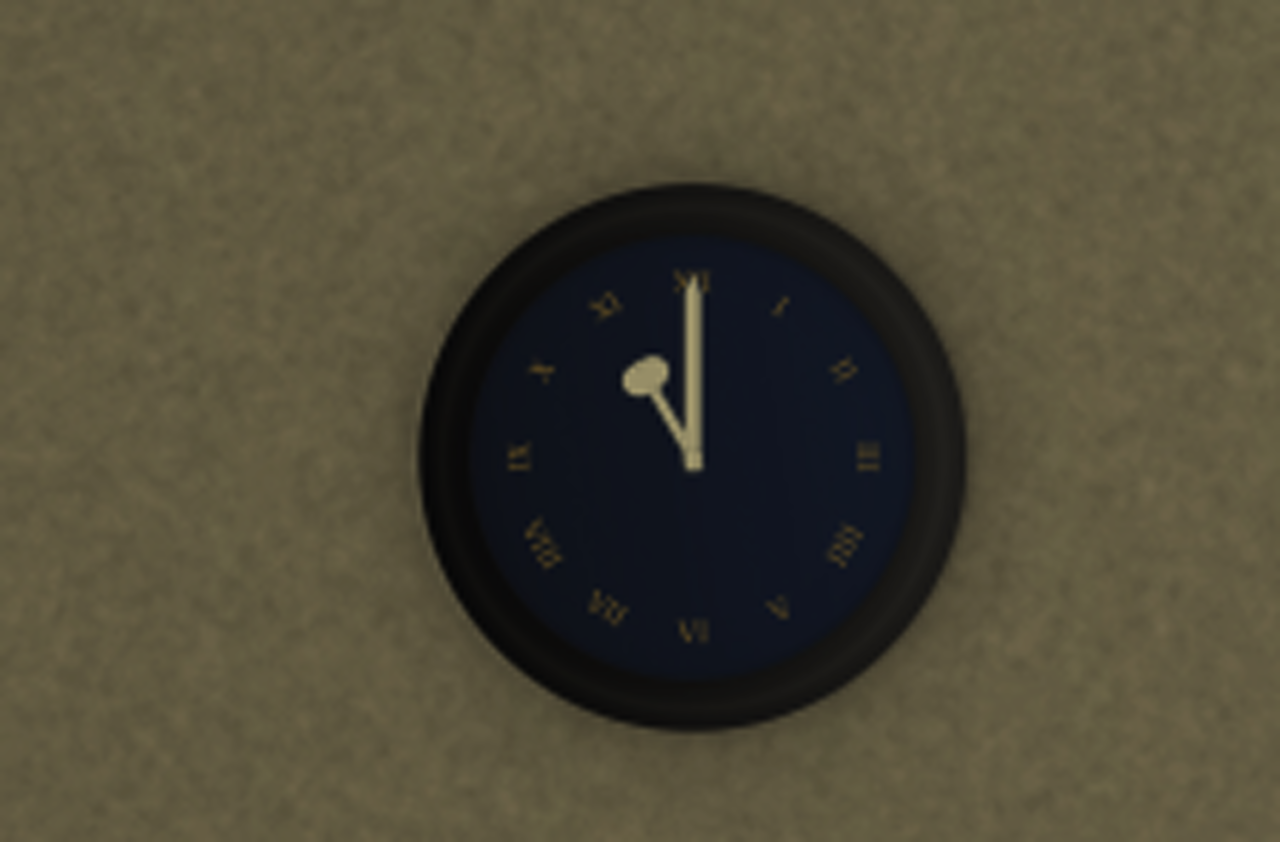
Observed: 11.00
